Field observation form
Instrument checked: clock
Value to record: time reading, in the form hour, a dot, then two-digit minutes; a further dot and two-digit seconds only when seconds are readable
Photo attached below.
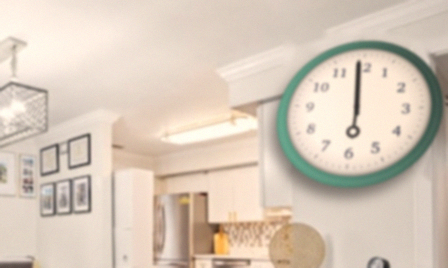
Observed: 5.59
